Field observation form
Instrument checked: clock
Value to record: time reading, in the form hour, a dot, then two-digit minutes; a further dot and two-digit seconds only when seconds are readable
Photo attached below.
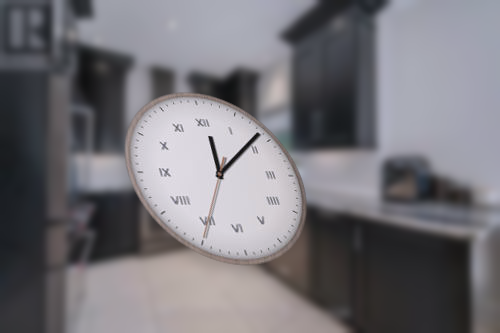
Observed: 12.08.35
